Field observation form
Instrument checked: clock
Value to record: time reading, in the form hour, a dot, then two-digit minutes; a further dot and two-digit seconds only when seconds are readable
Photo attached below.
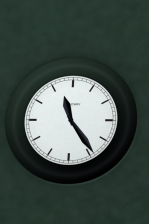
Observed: 11.24
